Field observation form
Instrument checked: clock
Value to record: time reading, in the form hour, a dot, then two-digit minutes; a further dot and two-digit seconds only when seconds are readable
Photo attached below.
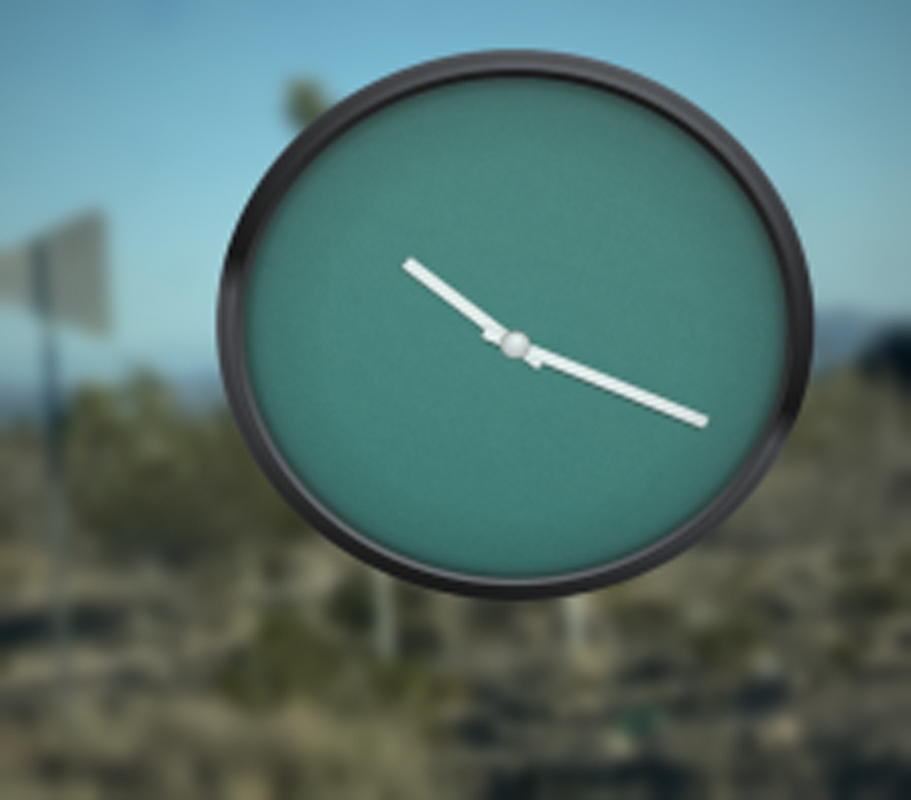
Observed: 10.19
